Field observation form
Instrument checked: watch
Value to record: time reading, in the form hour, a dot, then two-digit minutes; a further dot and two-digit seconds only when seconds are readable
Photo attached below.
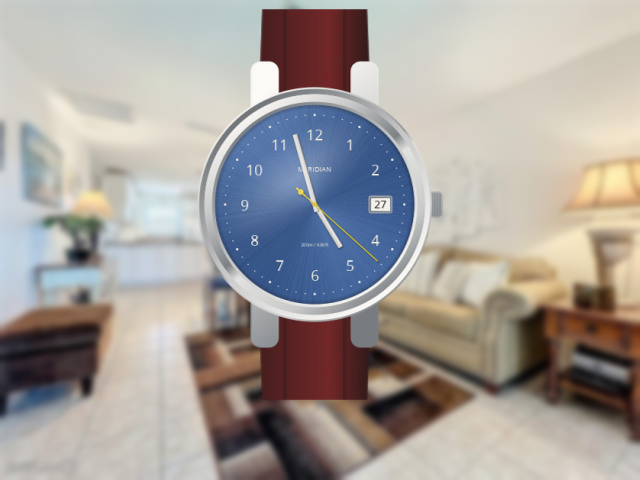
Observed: 4.57.22
